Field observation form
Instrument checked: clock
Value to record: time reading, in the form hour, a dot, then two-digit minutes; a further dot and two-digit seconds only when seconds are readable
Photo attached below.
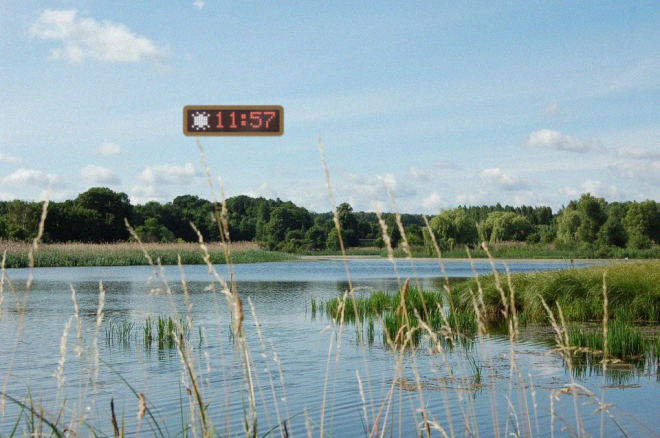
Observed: 11.57
